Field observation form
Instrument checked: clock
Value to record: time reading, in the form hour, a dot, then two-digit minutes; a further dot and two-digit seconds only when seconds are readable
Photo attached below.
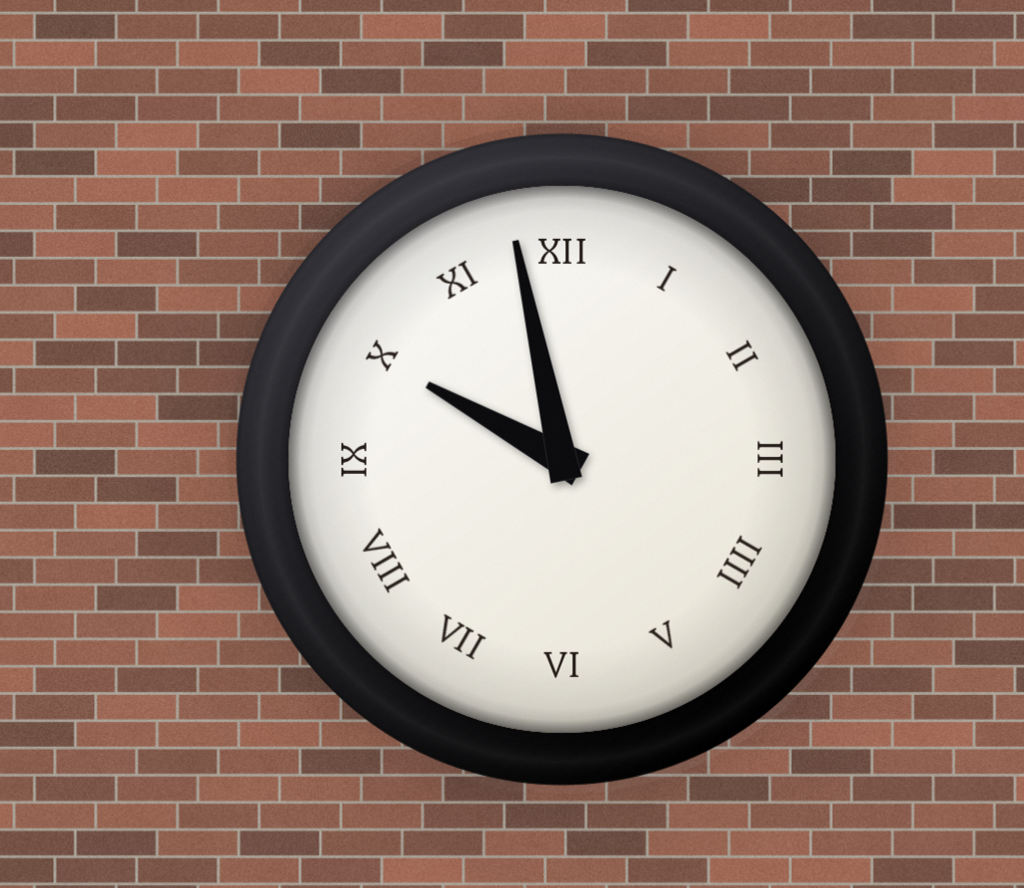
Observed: 9.58
